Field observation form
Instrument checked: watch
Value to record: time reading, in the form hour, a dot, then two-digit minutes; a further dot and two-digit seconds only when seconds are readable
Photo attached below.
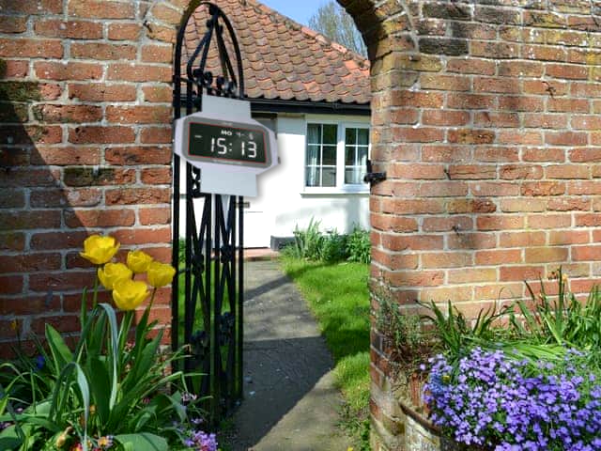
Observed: 15.13
